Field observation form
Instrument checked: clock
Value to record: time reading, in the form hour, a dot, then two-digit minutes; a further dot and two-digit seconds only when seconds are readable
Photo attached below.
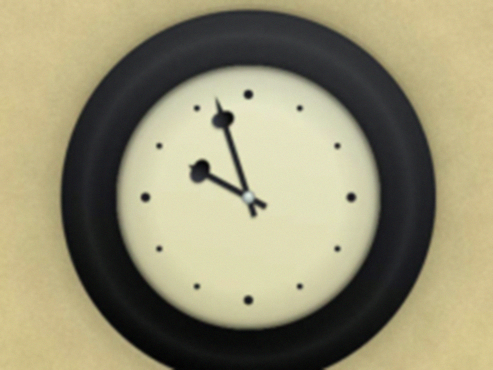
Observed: 9.57
